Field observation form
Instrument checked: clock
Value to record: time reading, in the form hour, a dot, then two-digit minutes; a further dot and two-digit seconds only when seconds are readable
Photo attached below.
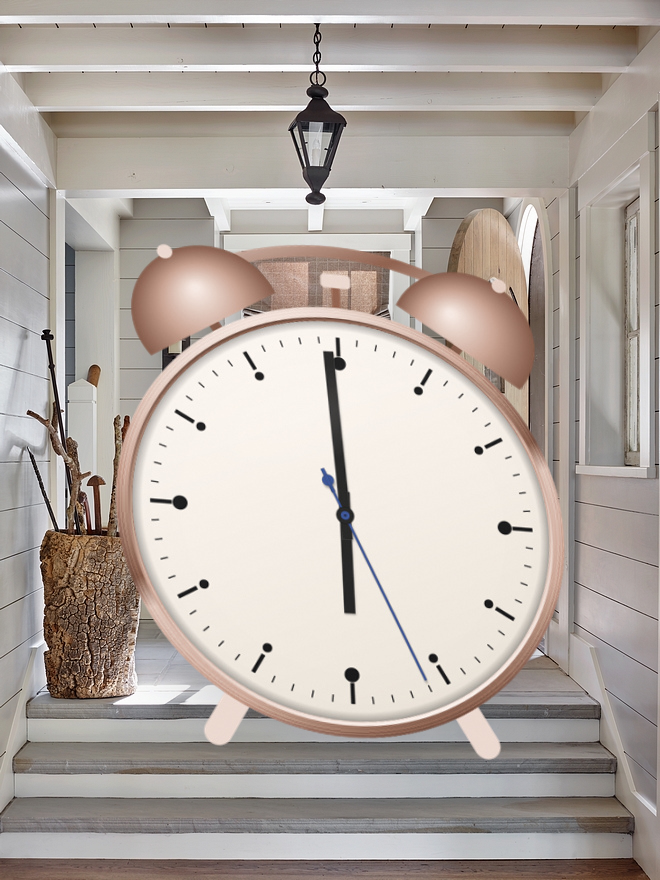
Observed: 5.59.26
